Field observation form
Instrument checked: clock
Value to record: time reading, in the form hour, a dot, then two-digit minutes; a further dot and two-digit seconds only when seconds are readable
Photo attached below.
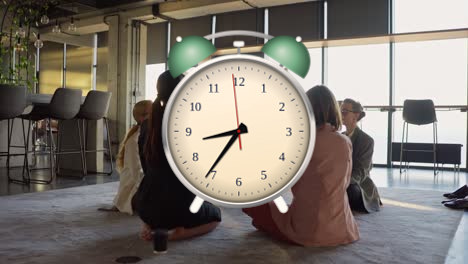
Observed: 8.35.59
